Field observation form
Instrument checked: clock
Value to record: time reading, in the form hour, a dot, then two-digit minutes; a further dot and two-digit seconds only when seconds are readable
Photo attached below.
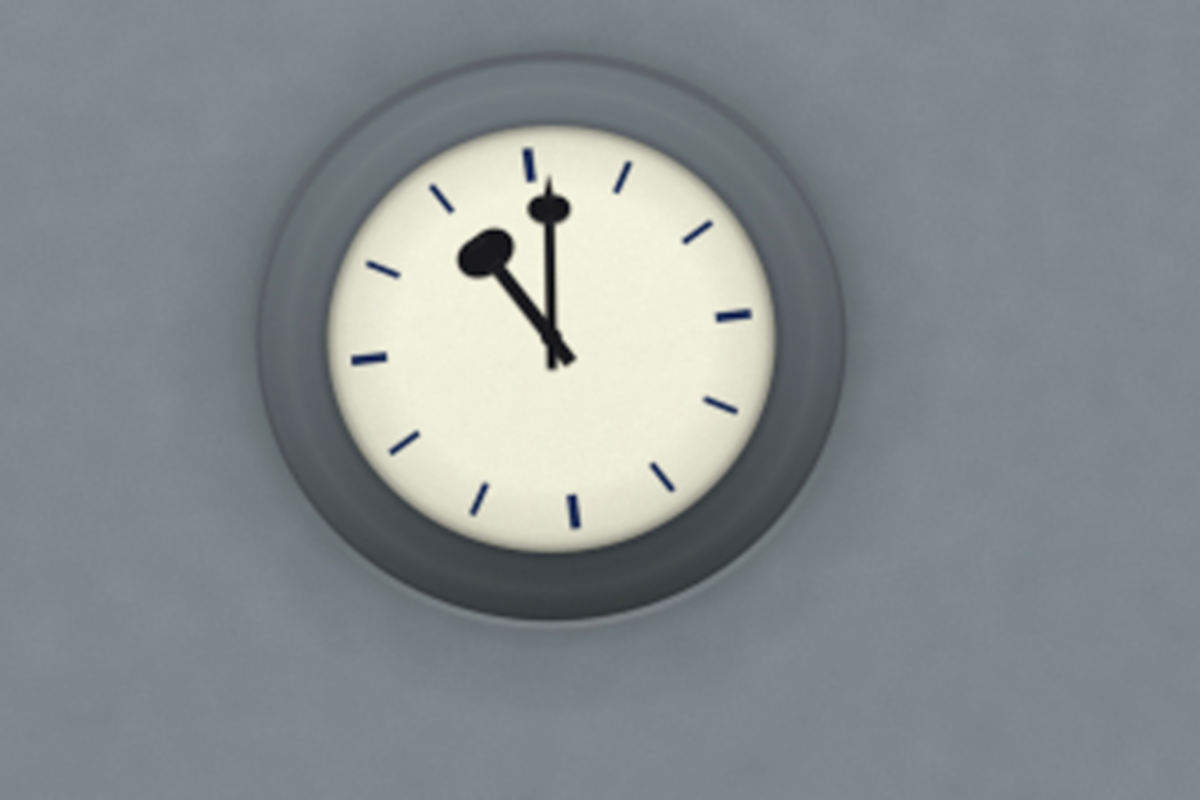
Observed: 11.01
